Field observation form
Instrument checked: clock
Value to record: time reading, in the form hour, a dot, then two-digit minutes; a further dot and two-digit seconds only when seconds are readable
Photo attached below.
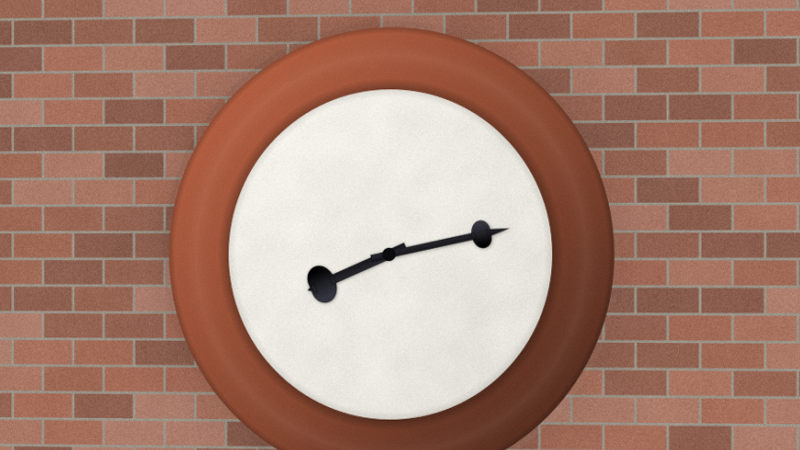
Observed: 8.13
